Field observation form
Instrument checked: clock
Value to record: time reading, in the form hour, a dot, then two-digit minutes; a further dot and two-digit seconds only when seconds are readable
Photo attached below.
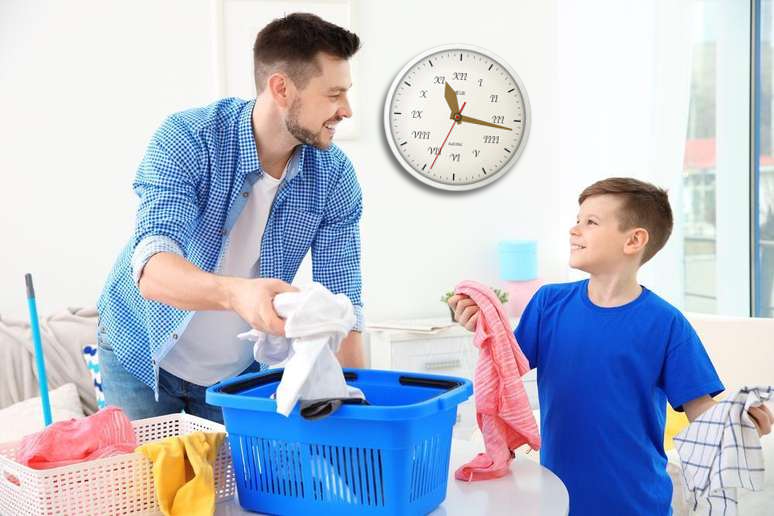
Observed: 11.16.34
